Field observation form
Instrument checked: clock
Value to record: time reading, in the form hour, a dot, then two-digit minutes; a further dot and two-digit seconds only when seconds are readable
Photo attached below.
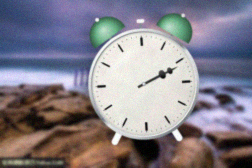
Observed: 2.11
